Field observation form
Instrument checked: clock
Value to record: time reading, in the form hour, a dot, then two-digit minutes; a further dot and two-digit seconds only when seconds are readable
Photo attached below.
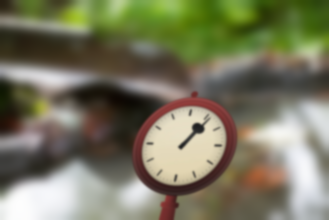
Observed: 1.06
